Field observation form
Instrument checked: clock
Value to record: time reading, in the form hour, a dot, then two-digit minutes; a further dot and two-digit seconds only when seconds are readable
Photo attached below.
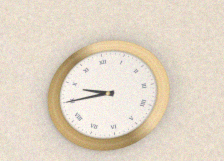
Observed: 9.45
